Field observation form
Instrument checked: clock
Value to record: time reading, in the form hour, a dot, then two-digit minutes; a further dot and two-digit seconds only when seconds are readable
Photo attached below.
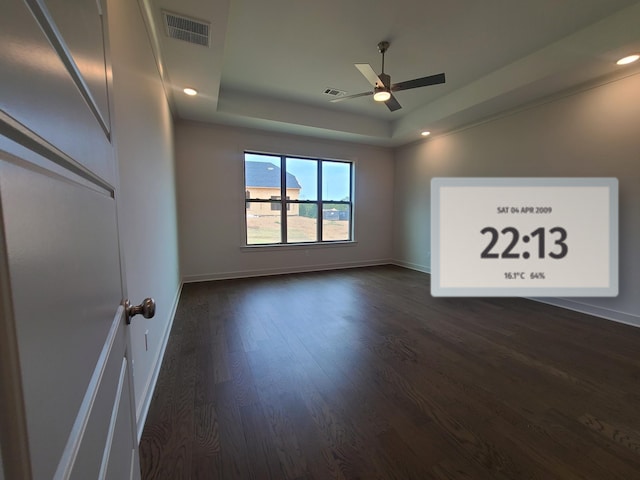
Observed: 22.13
